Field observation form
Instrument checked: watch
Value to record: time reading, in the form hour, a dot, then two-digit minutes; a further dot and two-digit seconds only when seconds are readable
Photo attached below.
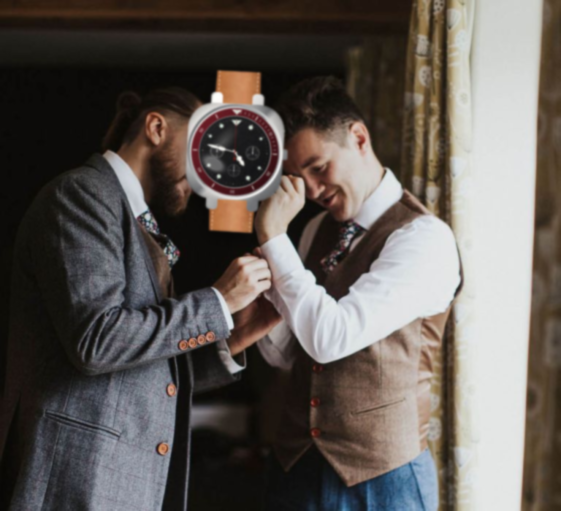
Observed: 4.47
